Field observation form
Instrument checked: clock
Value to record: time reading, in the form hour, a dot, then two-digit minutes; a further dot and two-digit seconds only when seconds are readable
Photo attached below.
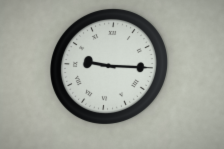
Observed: 9.15
